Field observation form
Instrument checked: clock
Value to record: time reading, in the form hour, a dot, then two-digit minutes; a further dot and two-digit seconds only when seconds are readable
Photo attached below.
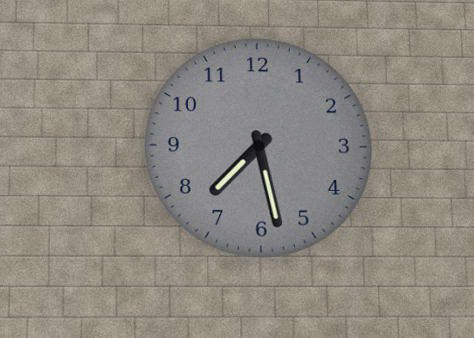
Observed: 7.28
